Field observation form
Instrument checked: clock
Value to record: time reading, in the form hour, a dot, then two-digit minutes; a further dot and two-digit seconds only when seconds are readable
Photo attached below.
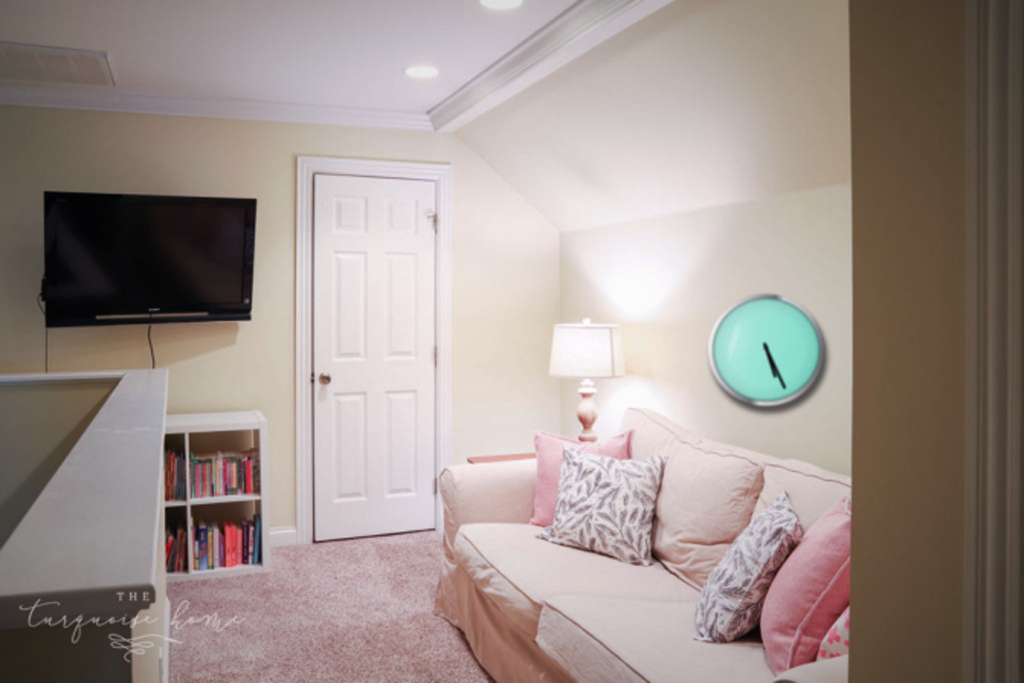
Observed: 5.26
